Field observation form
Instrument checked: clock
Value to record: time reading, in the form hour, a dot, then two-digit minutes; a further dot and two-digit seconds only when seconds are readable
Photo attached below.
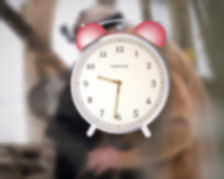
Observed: 9.31
